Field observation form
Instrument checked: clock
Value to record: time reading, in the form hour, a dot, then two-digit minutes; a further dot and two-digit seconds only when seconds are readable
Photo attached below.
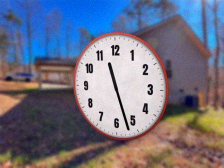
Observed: 11.27
